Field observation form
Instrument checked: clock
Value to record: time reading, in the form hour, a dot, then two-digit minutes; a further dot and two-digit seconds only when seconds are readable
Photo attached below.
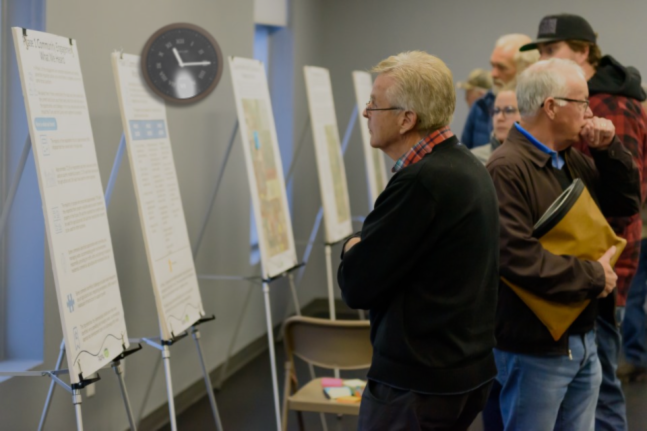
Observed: 11.15
